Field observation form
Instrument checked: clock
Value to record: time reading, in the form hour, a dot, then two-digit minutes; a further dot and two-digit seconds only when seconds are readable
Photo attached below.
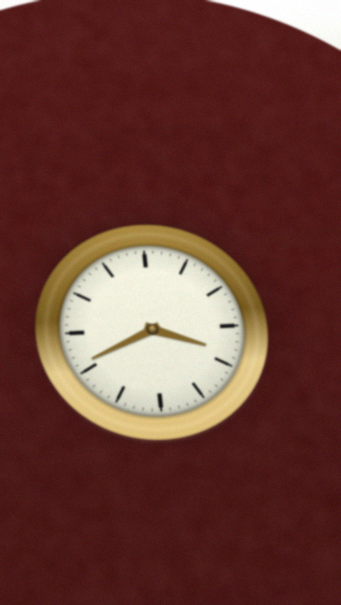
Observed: 3.41
